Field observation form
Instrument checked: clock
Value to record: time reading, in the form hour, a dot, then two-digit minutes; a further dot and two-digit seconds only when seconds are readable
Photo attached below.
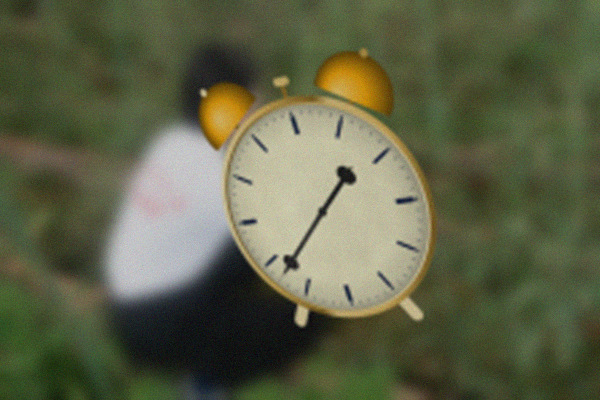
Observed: 1.38
